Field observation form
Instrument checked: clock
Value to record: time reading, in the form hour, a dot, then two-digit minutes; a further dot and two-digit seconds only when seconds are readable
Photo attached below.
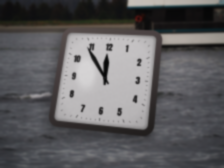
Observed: 11.54
